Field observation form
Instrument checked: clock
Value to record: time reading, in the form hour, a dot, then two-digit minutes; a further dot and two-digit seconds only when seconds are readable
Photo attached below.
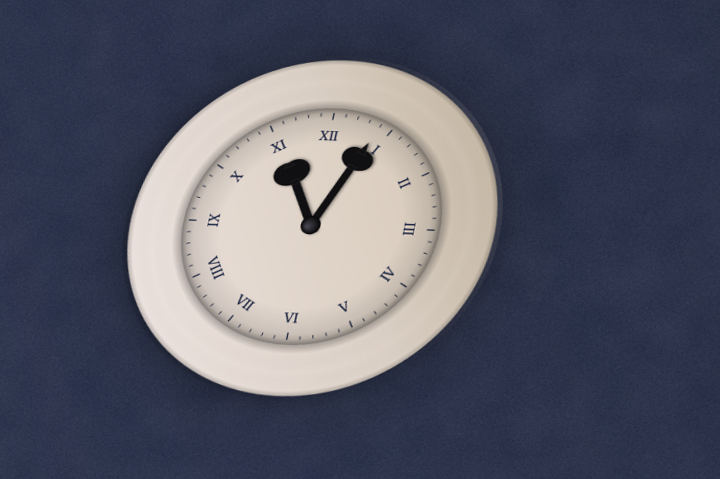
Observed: 11.04
